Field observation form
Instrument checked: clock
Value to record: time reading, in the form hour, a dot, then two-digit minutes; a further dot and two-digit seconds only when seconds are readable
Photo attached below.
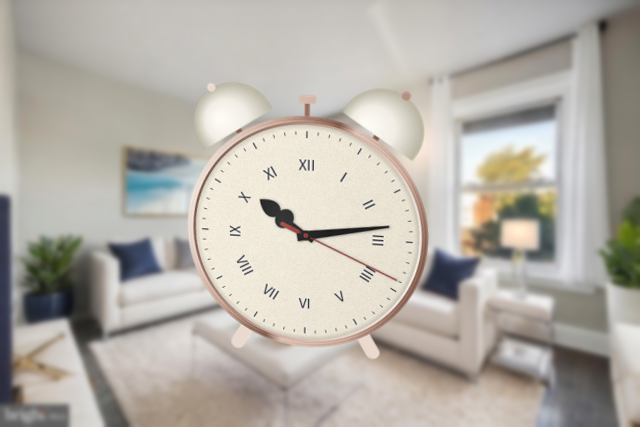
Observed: 10.13.19
